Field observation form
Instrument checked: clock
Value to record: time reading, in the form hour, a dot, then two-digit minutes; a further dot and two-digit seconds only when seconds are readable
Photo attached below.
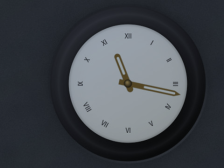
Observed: 11.17
